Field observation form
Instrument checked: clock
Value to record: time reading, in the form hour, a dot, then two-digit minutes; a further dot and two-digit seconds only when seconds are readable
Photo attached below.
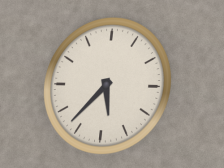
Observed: 5.37
